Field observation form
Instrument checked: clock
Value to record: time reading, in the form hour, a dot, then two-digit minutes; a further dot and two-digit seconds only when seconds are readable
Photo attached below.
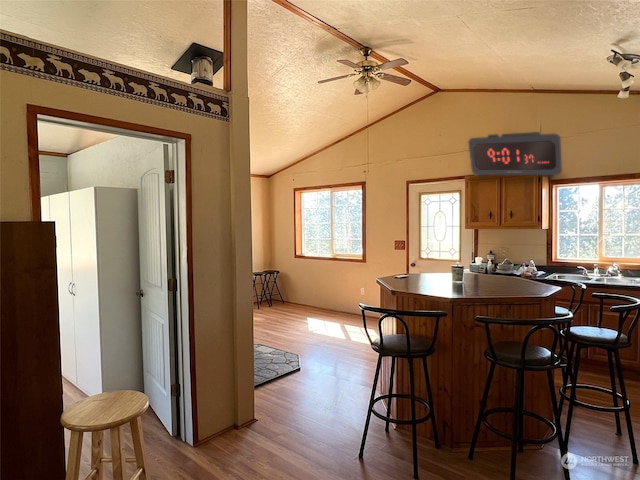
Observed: 9.01.37
